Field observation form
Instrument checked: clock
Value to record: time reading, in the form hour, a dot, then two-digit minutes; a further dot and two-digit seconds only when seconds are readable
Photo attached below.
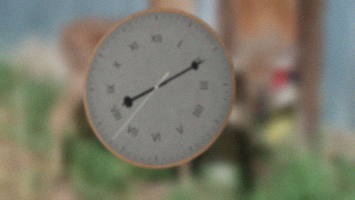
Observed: 8.10.37
